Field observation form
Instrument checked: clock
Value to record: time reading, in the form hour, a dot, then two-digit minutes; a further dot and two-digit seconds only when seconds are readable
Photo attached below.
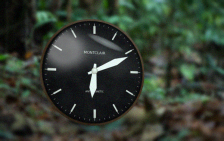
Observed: 6.11
